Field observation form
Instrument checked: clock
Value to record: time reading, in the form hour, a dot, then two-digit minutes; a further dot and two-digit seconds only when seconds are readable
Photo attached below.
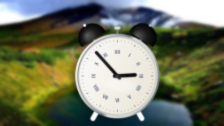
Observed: 2.53
